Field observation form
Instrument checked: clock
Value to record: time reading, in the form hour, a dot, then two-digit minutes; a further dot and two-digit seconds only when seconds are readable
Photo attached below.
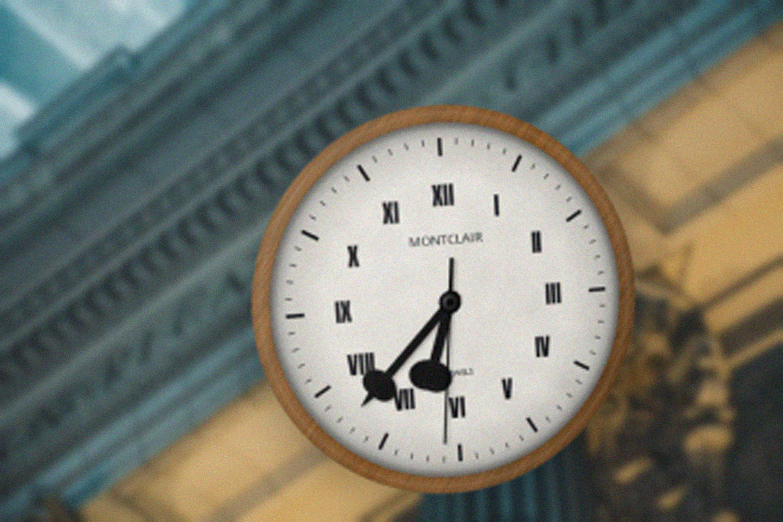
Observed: 6.37.31
